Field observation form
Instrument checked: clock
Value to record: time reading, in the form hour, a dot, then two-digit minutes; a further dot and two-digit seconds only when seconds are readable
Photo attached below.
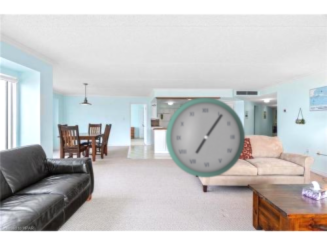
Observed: 7.06
